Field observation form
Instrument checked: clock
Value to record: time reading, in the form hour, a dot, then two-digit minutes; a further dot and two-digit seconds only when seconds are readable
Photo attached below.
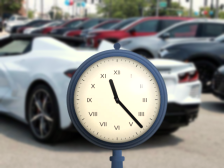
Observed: 11.23
